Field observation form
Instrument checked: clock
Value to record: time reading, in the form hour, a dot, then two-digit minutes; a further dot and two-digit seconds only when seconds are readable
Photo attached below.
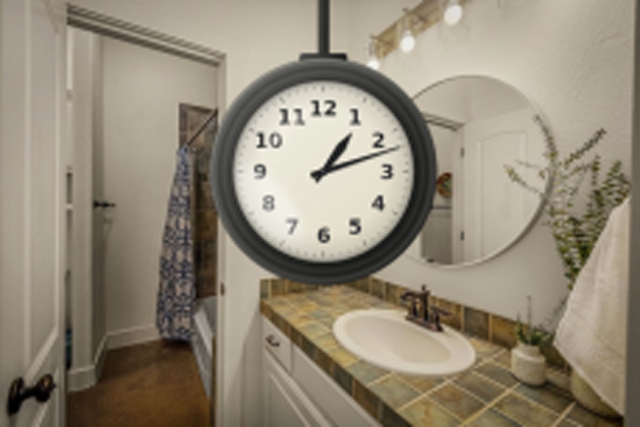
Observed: 1.12
